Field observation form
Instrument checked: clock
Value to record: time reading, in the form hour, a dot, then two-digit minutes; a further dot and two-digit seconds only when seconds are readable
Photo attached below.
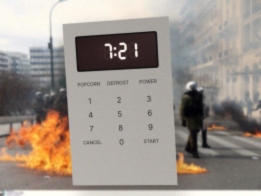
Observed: 7.21
